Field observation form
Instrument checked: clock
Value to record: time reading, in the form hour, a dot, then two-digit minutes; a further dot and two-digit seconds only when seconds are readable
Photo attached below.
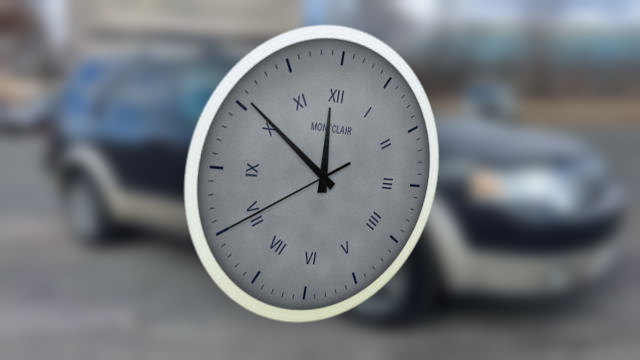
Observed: 11.50.40
